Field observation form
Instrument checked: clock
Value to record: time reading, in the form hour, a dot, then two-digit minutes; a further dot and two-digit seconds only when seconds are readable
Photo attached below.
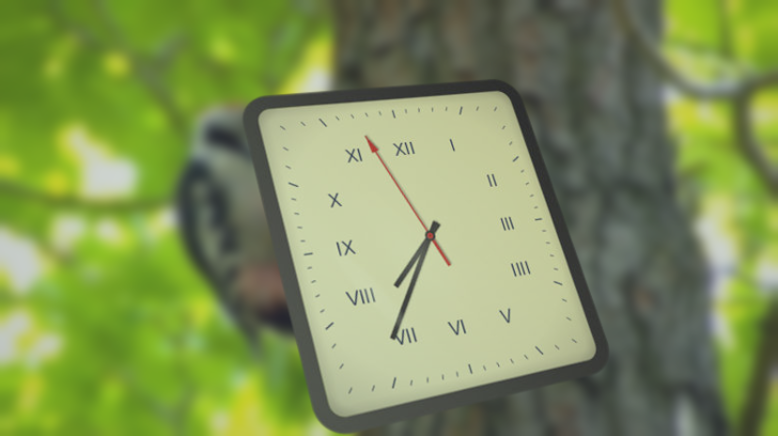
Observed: 7.35.57
